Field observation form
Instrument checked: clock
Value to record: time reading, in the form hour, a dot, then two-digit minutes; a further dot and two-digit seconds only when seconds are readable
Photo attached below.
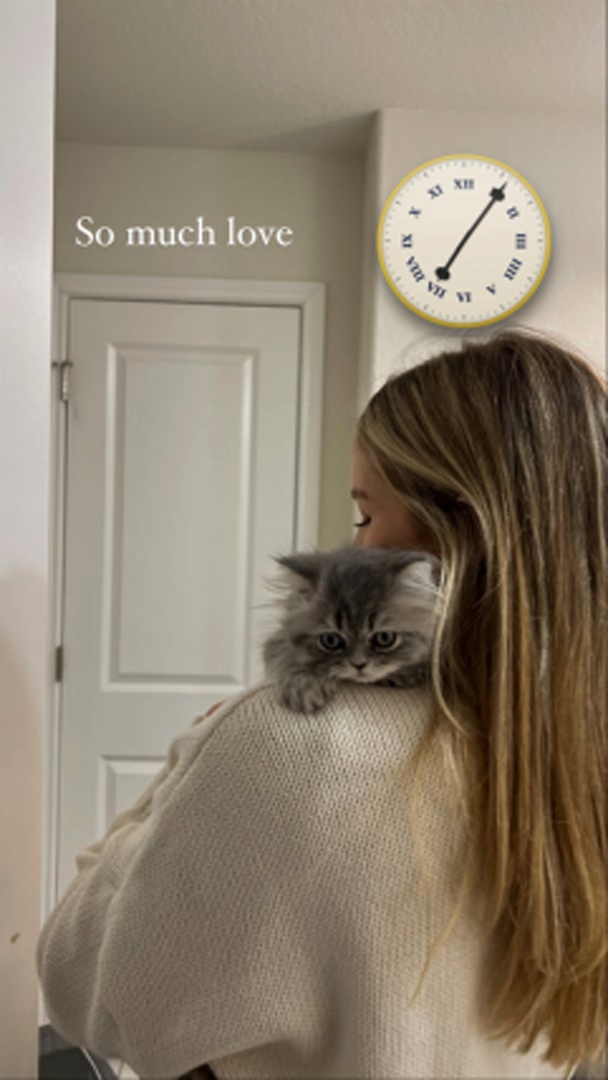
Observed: 7.06
